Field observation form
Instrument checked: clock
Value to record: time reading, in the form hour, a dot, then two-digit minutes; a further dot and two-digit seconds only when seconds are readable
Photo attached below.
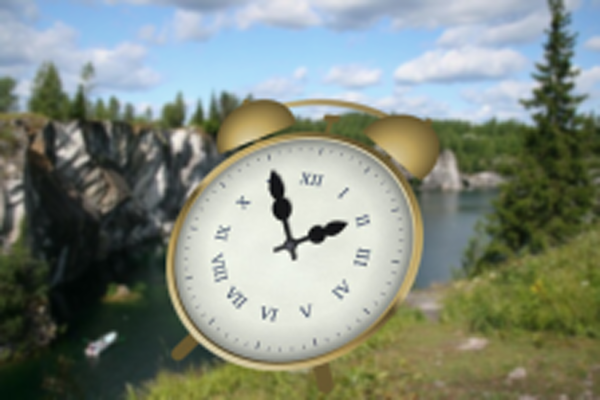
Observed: 1.55
